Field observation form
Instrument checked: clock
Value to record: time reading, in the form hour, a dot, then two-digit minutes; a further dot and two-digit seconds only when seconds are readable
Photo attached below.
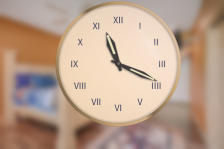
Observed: 11.19
